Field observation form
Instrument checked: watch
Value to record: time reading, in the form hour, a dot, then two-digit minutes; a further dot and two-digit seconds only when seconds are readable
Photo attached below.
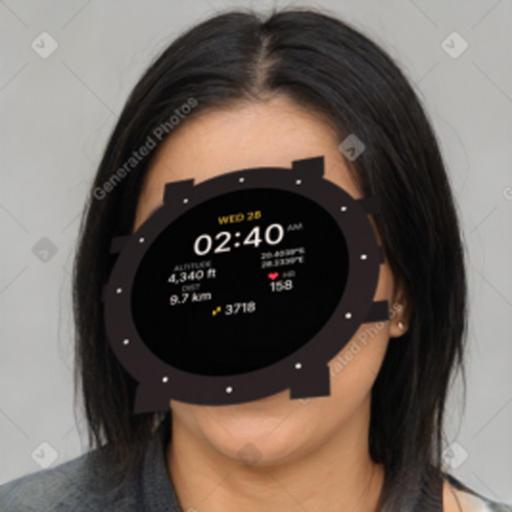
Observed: 2.40
